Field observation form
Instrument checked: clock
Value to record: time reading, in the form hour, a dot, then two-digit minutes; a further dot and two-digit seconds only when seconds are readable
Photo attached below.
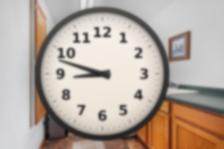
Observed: 8.48
